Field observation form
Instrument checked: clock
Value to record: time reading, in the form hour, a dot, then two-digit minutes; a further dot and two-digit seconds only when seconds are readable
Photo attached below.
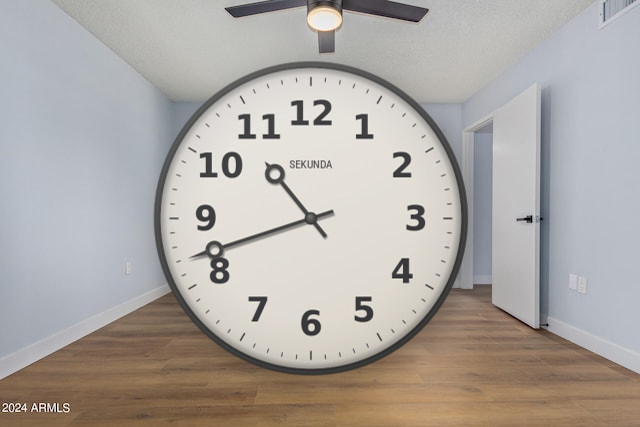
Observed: 10.42
